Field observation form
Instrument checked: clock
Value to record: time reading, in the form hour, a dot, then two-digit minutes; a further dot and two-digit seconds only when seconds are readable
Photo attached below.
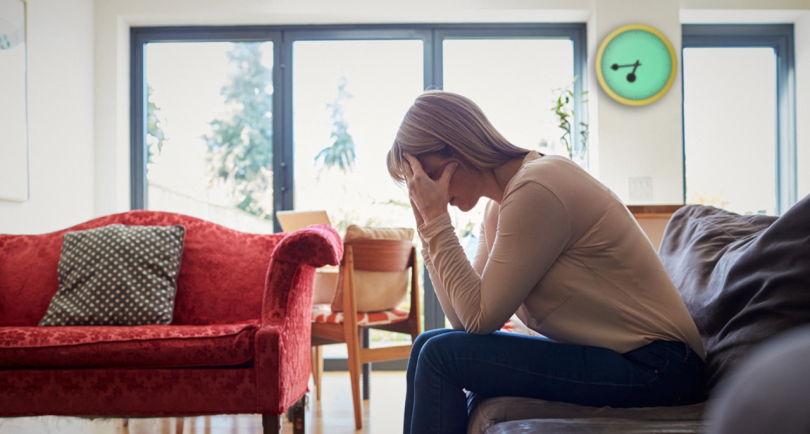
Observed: 6.44
